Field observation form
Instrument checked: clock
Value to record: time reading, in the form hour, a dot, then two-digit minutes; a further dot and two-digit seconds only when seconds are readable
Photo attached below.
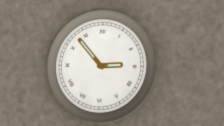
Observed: 2.53
